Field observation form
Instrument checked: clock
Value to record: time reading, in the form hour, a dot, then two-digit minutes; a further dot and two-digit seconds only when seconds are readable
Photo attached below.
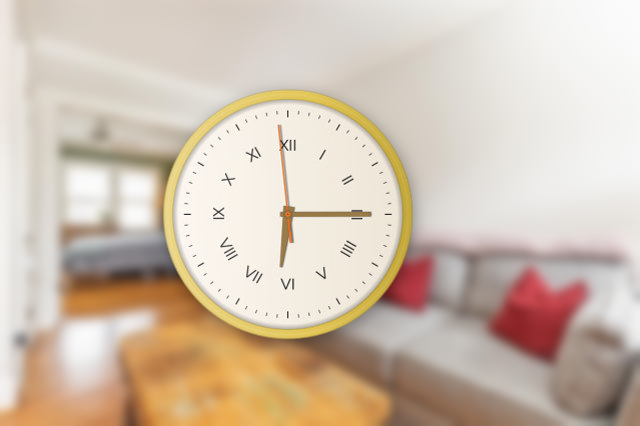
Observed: 6.14.59
